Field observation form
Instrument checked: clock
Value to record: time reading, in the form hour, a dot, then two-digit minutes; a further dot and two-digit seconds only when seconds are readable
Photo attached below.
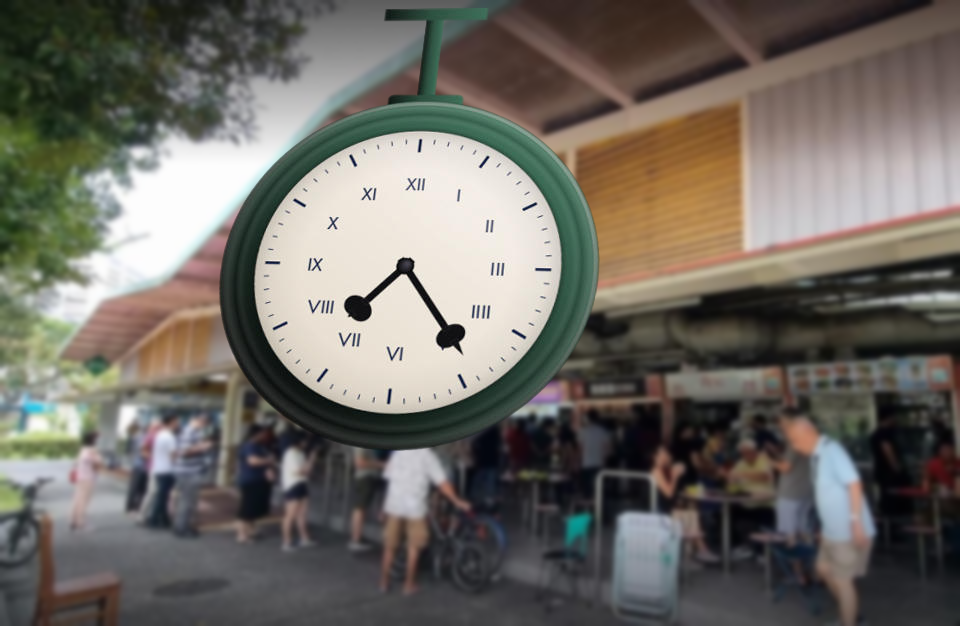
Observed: 7.24
